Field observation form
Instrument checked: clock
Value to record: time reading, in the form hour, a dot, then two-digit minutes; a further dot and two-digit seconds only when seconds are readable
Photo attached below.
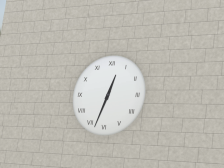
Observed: 12.33
